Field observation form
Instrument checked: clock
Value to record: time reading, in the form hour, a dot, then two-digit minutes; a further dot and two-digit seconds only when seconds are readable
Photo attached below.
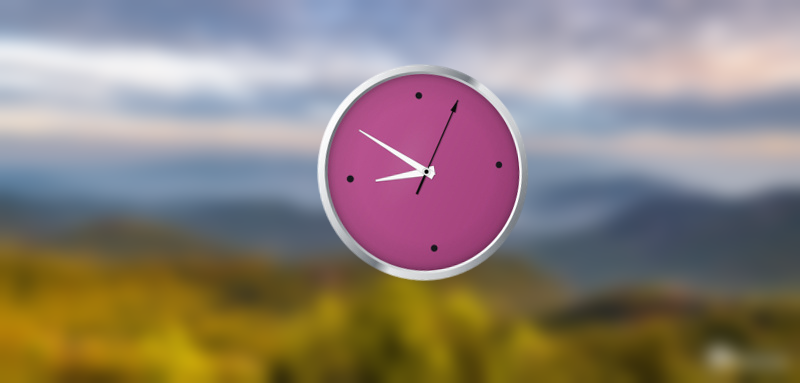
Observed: 8.51.05
